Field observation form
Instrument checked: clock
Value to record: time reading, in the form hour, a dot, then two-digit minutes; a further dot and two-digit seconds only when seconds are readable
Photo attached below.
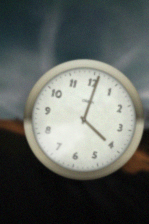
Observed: 4.01
